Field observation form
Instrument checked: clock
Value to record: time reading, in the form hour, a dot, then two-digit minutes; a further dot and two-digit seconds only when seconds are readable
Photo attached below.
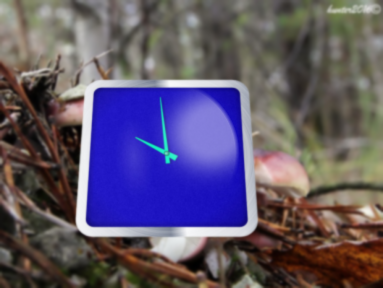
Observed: 9.59
